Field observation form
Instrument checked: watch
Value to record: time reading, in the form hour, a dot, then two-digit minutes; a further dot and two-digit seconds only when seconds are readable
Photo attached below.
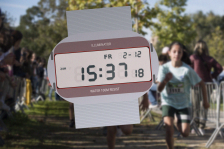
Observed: 15.37.18
